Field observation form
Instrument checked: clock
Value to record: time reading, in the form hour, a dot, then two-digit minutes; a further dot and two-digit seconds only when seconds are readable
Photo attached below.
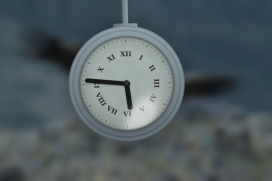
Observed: 5.46
